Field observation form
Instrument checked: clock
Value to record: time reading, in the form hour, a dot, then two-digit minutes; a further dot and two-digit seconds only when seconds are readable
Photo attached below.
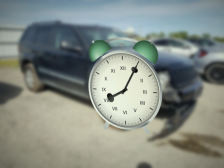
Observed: 8.05
